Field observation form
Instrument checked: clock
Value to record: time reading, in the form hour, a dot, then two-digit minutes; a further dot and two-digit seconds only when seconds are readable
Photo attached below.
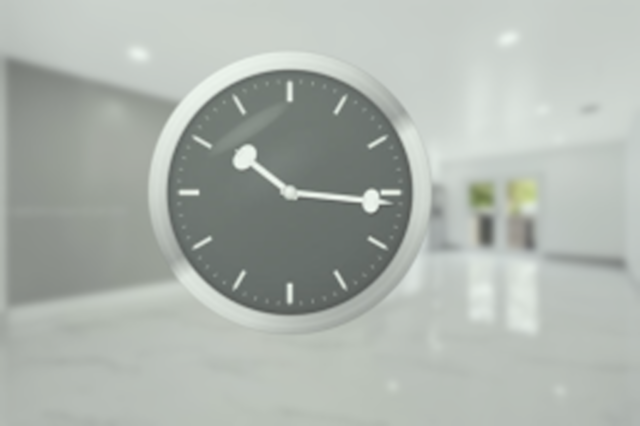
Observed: 10.16
